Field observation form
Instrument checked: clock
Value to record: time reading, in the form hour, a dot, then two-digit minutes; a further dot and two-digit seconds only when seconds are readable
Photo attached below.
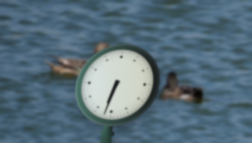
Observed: 6.32
